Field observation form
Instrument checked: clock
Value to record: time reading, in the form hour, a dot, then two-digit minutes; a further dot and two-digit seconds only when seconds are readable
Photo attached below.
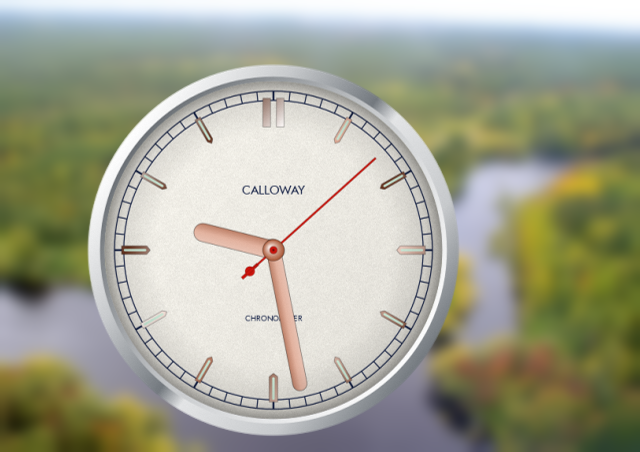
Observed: 9.28.08
